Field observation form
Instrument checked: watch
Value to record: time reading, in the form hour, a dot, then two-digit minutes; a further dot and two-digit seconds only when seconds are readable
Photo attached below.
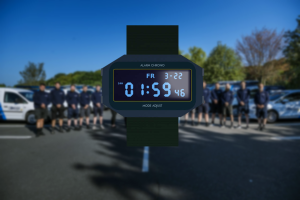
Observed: 1.59.46
